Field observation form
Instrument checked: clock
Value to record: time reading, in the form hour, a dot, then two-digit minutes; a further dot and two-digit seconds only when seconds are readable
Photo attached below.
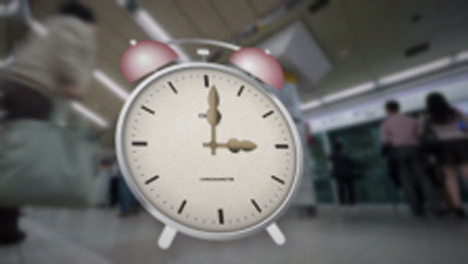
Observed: 3.01
